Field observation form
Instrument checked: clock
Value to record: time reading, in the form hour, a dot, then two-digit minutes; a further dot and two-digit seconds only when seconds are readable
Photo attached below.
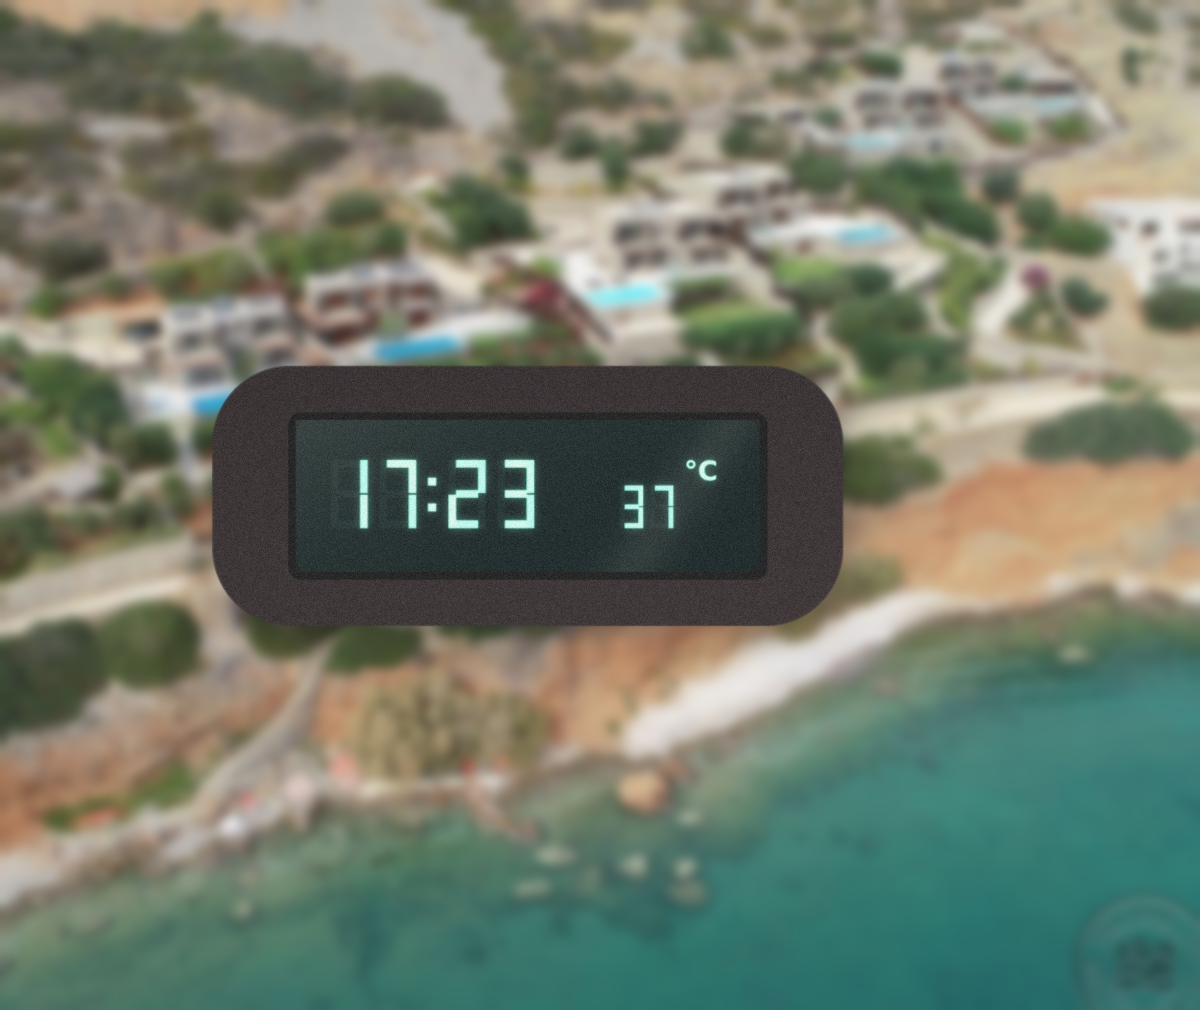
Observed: 17.23
